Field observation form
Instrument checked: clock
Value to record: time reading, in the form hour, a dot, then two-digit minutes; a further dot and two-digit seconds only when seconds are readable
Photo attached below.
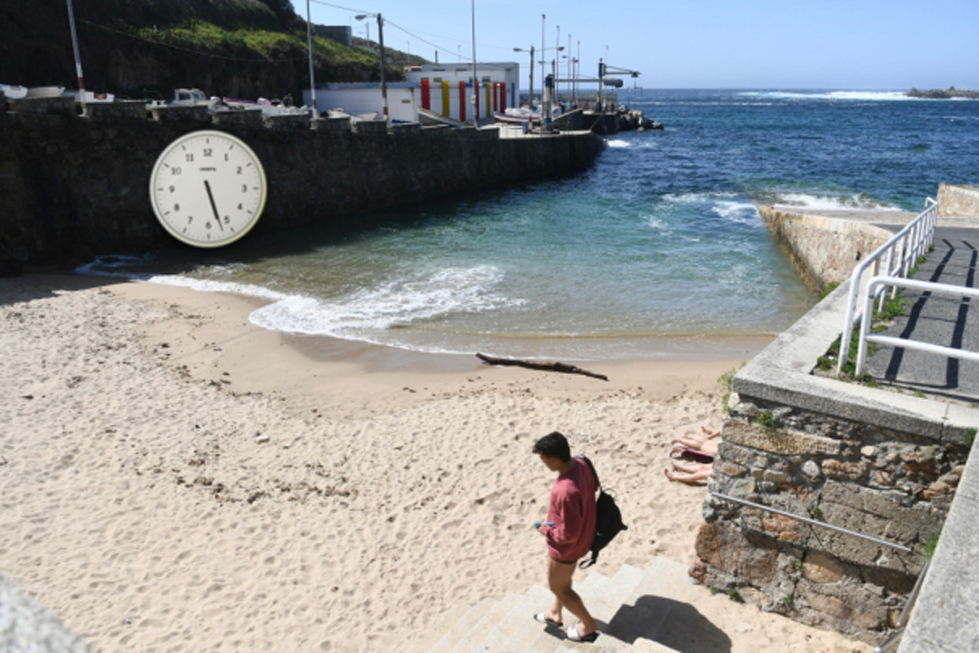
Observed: 5.27
